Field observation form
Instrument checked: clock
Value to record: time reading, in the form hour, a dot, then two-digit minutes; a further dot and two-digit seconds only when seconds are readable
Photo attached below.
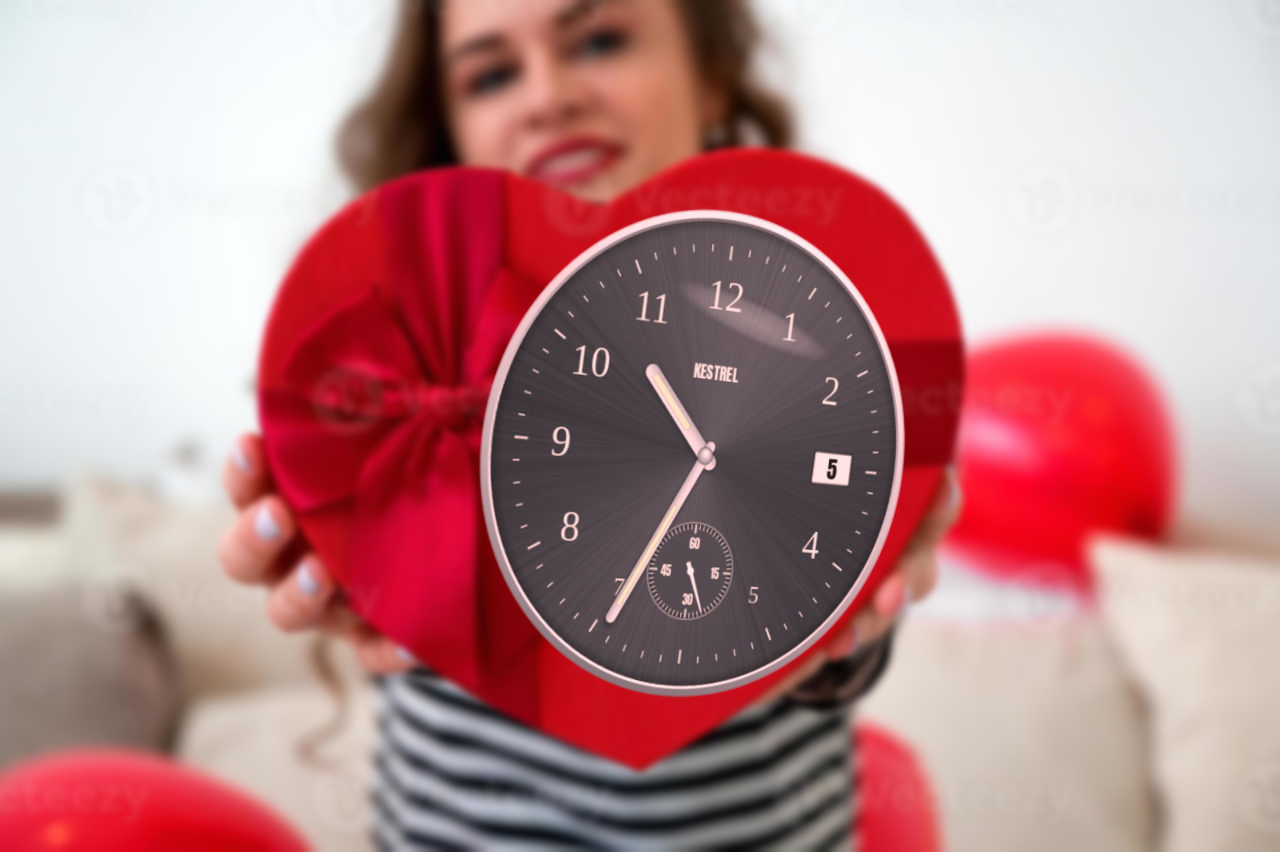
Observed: 10.34.26
